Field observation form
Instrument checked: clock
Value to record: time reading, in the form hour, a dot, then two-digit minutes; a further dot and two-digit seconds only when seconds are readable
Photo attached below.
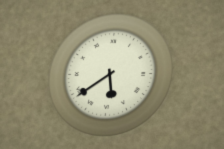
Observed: 5.39
